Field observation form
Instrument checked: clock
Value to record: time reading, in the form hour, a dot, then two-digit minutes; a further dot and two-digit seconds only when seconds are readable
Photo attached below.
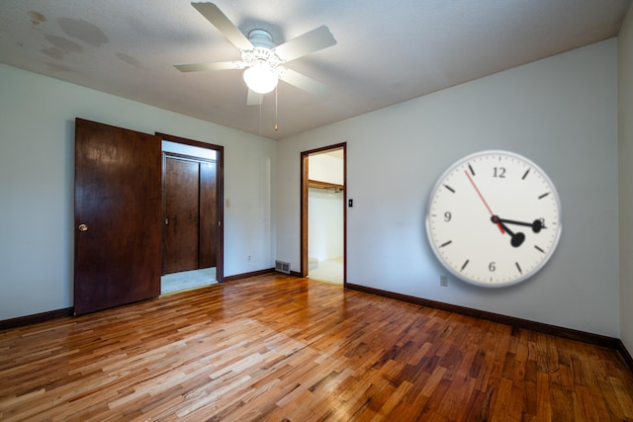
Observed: 4.15.54
